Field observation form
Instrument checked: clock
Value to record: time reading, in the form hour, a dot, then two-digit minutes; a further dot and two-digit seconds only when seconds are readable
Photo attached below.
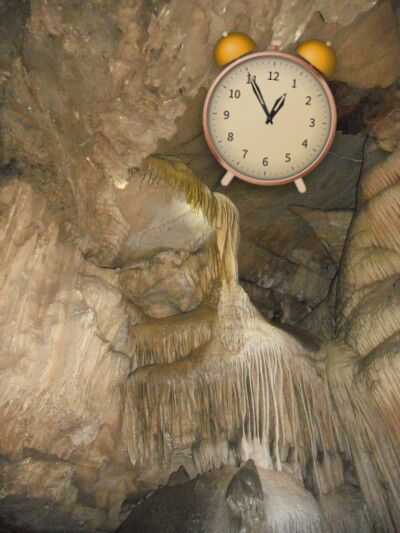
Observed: 12.55
